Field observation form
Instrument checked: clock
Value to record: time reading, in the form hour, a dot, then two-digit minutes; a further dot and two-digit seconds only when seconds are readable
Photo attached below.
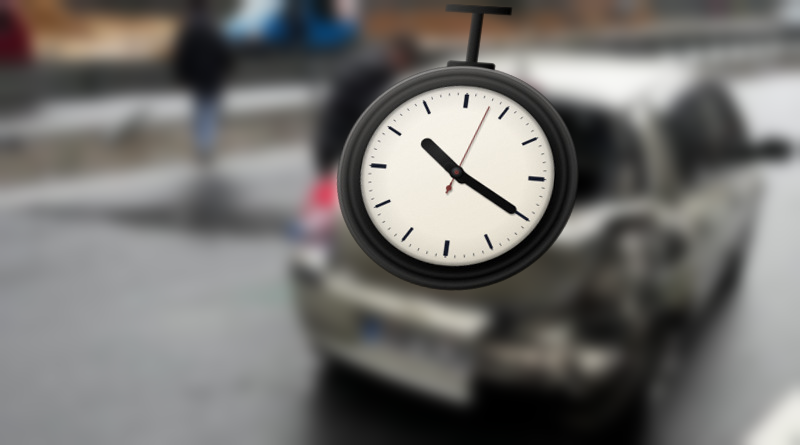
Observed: 10.20.03
